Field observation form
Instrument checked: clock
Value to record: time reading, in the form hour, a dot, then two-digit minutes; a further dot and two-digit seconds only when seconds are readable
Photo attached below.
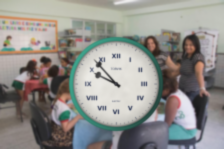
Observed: 9.53
